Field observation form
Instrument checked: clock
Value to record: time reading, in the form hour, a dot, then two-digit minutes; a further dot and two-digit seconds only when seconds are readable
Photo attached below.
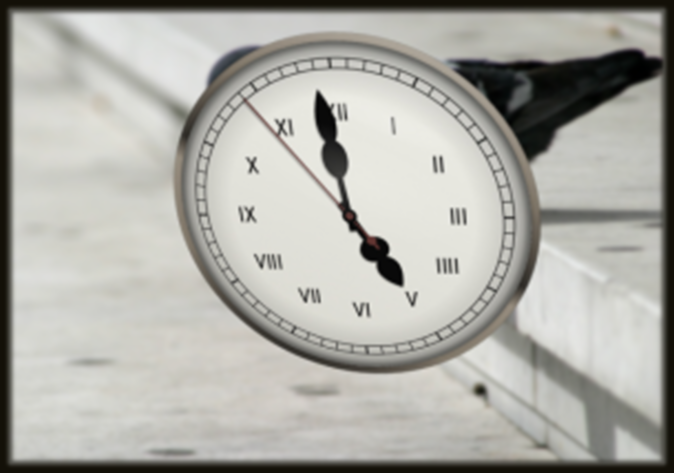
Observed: 4.58.54
